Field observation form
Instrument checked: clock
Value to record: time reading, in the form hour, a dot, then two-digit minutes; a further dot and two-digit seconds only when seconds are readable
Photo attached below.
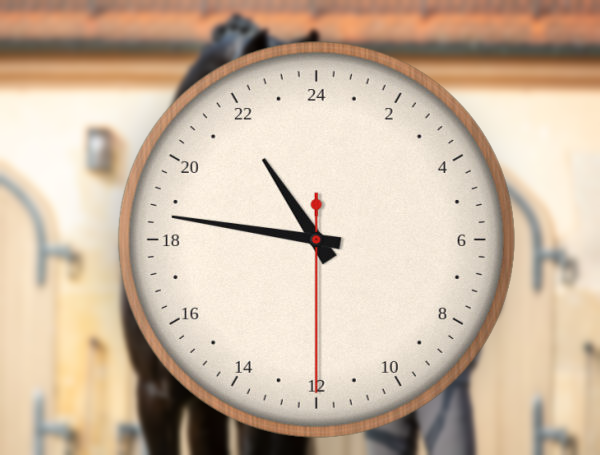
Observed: 21.46.30
